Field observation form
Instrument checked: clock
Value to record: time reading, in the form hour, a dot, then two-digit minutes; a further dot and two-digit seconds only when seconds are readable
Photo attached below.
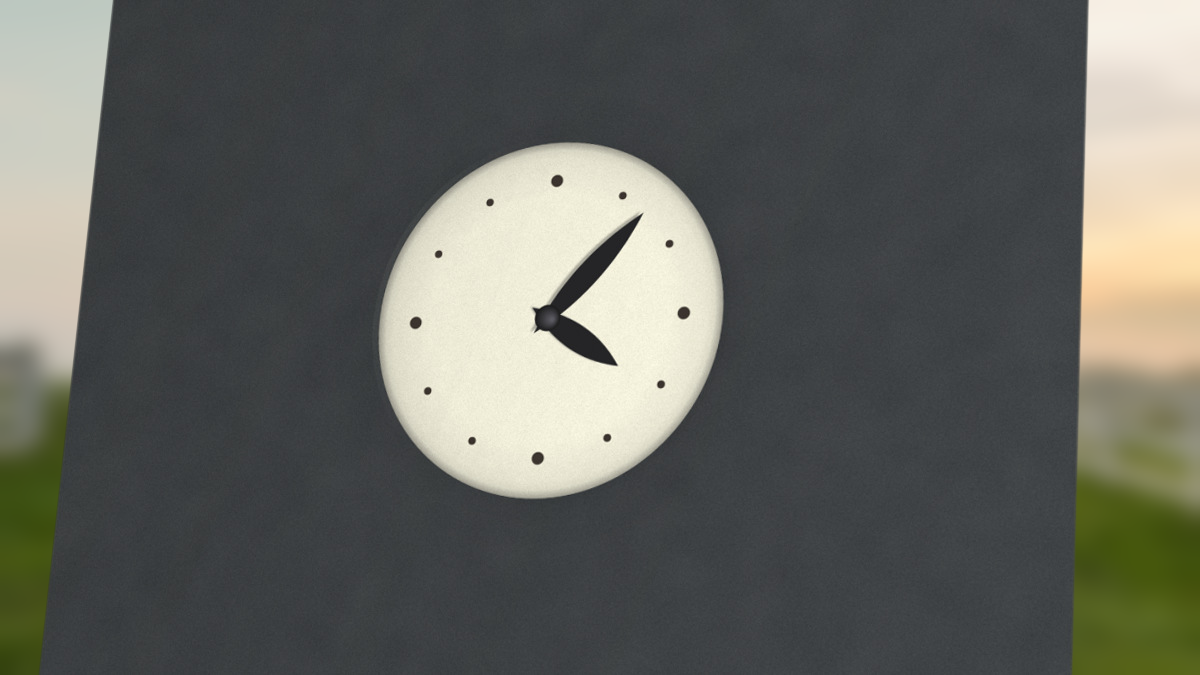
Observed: 4.07
